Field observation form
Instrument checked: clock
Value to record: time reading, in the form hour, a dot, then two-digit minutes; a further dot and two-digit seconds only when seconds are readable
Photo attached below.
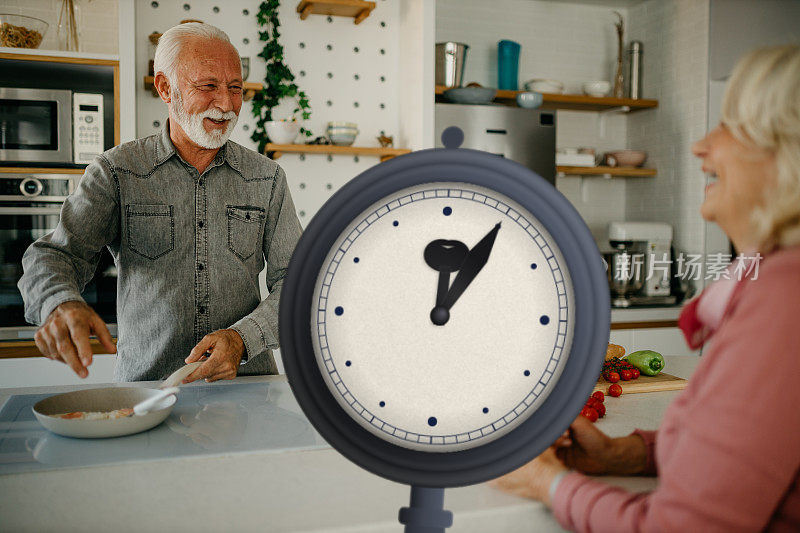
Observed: 12.05
